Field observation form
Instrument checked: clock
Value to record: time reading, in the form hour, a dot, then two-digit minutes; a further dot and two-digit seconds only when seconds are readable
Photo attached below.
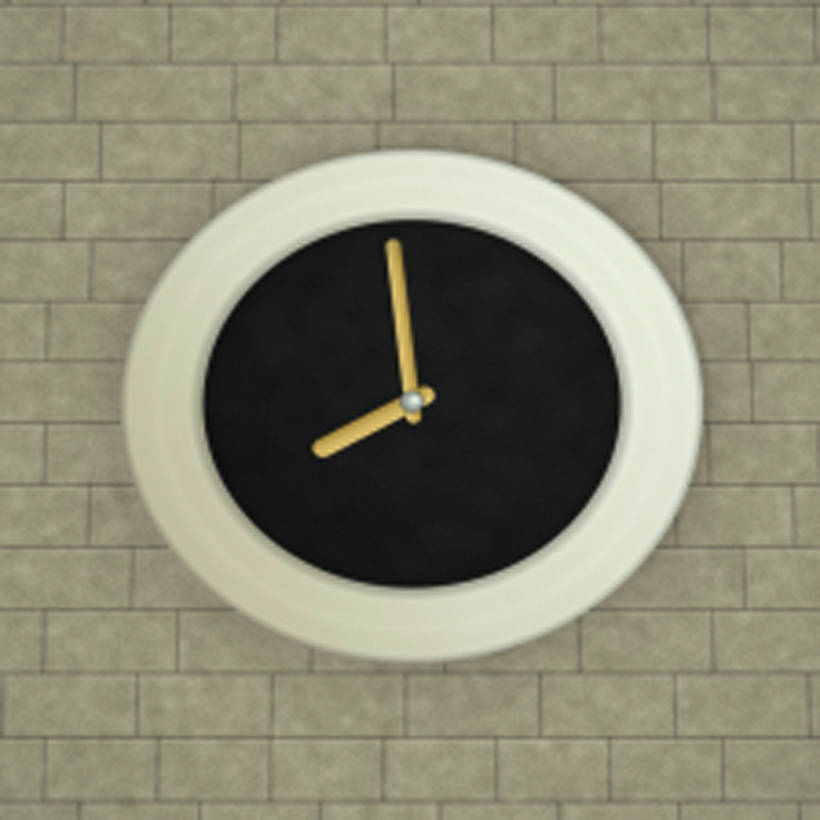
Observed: 7.59
